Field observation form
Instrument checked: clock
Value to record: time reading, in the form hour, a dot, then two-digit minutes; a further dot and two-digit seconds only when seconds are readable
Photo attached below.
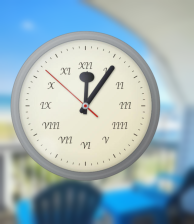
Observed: 12.05.52
